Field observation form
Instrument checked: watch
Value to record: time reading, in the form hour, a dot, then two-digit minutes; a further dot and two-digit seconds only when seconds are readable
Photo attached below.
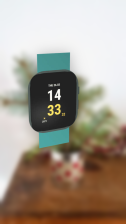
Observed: 14.33
